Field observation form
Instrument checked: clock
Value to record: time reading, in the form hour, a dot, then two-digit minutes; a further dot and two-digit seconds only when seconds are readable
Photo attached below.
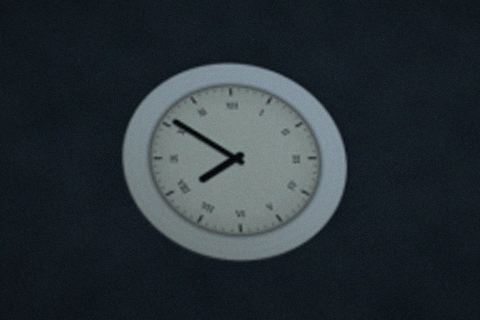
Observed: 7.51
